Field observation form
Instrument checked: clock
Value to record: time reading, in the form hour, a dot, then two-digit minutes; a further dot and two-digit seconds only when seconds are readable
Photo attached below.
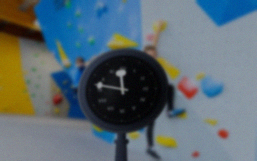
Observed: 11.47
